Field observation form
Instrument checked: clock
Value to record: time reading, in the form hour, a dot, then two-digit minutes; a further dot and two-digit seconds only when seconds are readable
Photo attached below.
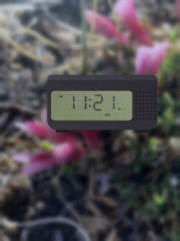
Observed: 11.21
